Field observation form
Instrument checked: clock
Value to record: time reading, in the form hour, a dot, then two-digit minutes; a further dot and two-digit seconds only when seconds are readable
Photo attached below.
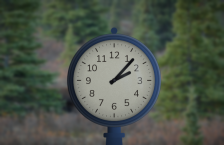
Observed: 2.07
